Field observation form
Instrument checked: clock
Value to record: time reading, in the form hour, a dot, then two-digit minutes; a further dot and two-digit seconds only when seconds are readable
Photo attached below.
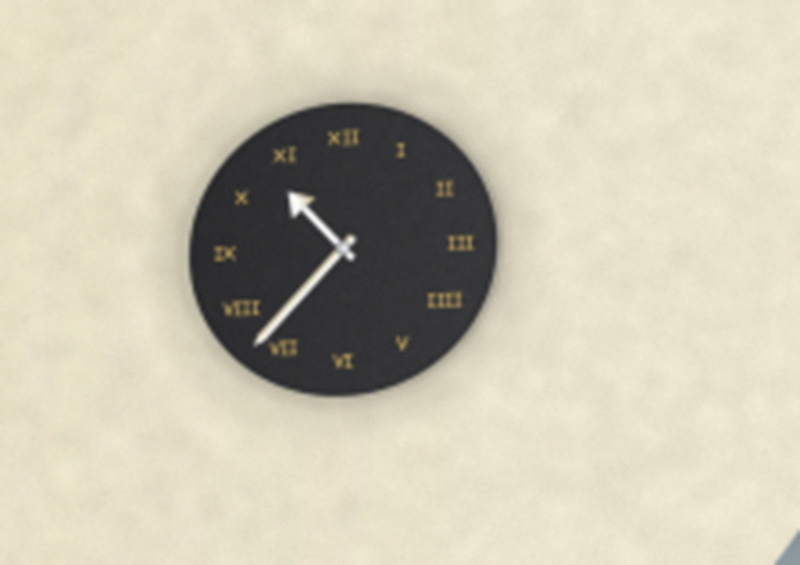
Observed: 10.37
